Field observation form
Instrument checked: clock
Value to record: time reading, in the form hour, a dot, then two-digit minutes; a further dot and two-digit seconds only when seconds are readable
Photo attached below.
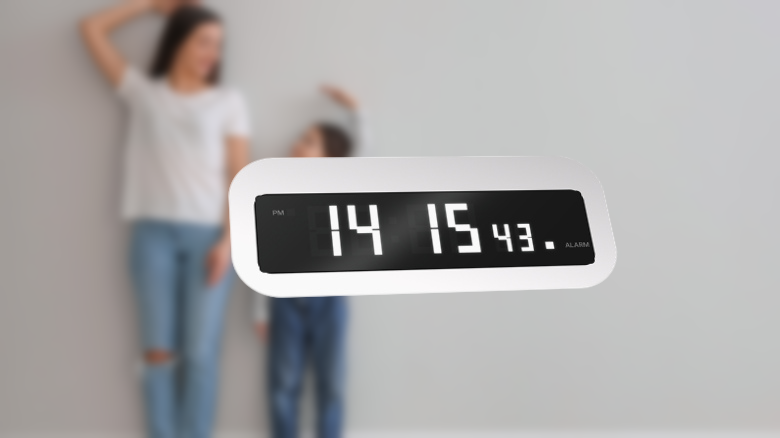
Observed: 14.15.43
